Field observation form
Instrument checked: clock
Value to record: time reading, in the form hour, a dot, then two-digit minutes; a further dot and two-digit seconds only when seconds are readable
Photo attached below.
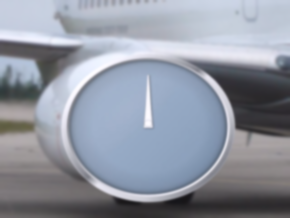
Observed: 12.00
